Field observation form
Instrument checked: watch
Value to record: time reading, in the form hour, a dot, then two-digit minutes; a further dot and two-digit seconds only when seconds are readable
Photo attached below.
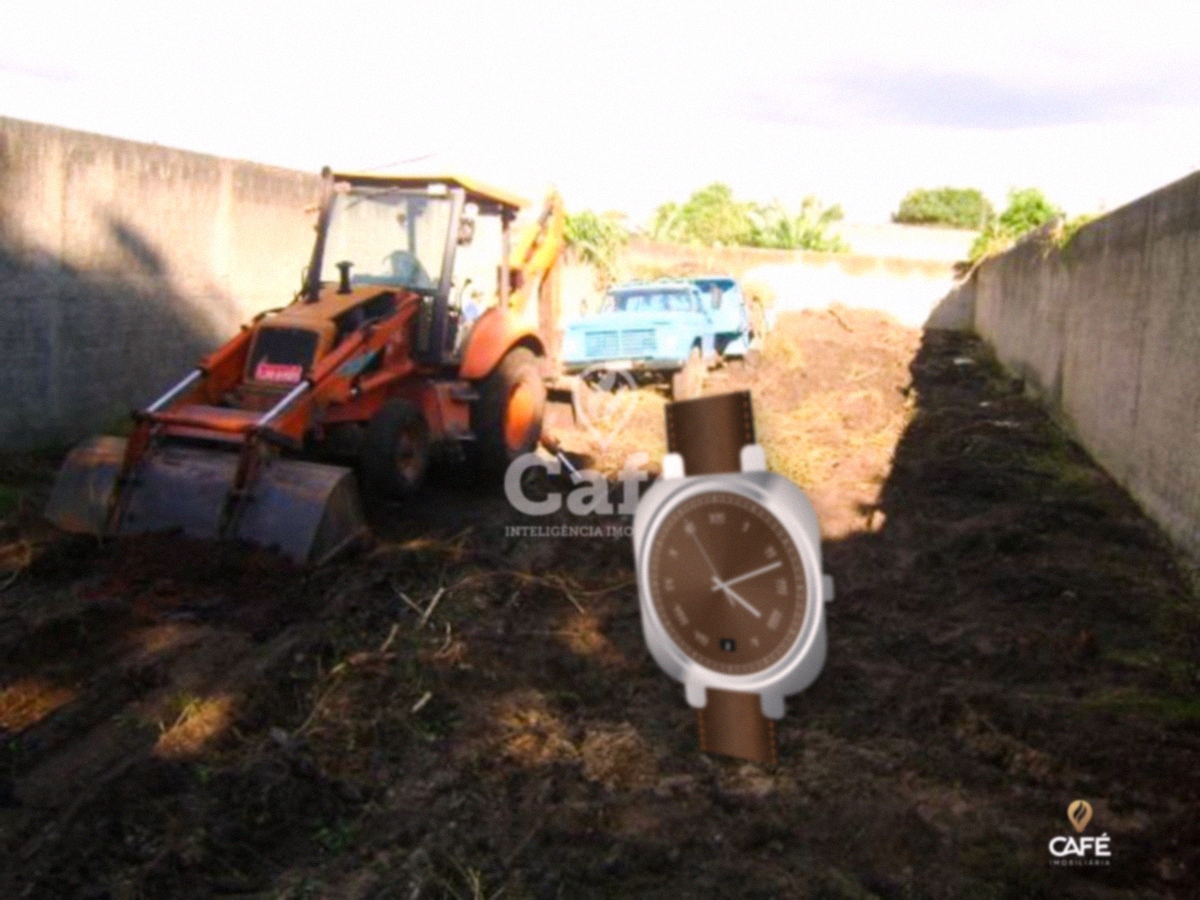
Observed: 4.11.55
